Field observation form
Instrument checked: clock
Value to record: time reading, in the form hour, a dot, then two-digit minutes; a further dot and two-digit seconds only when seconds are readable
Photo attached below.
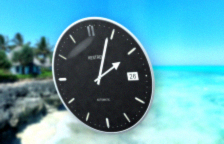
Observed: 2.04
